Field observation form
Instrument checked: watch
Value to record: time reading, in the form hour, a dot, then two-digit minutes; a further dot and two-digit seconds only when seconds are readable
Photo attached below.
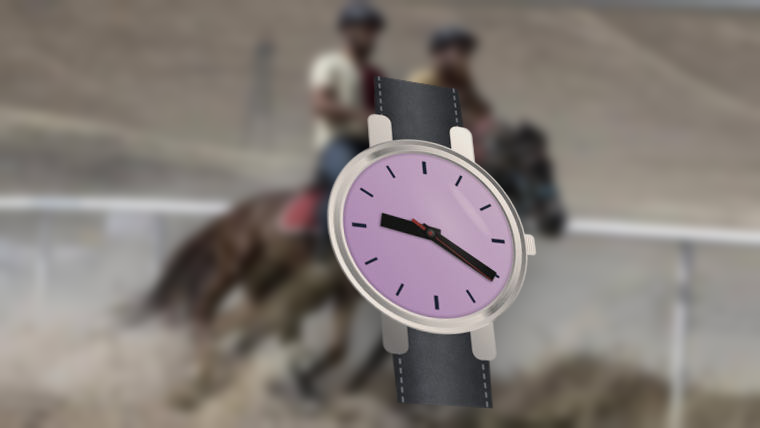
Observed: 9.20.21
